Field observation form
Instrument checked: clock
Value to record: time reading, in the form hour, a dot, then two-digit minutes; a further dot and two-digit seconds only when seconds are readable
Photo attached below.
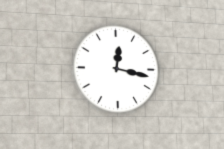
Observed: 12.17
